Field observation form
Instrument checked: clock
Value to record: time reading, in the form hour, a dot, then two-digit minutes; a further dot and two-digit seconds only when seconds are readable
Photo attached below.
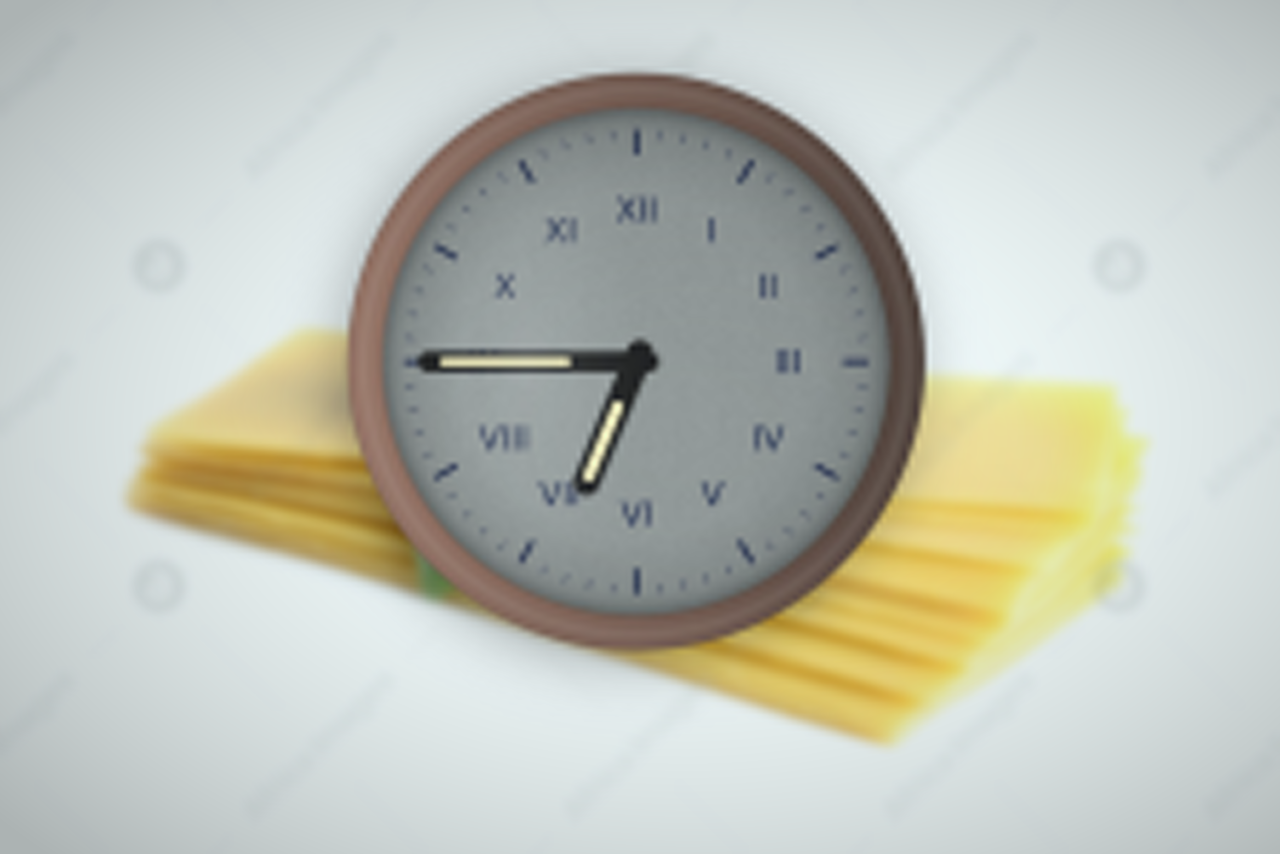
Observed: 6.45
